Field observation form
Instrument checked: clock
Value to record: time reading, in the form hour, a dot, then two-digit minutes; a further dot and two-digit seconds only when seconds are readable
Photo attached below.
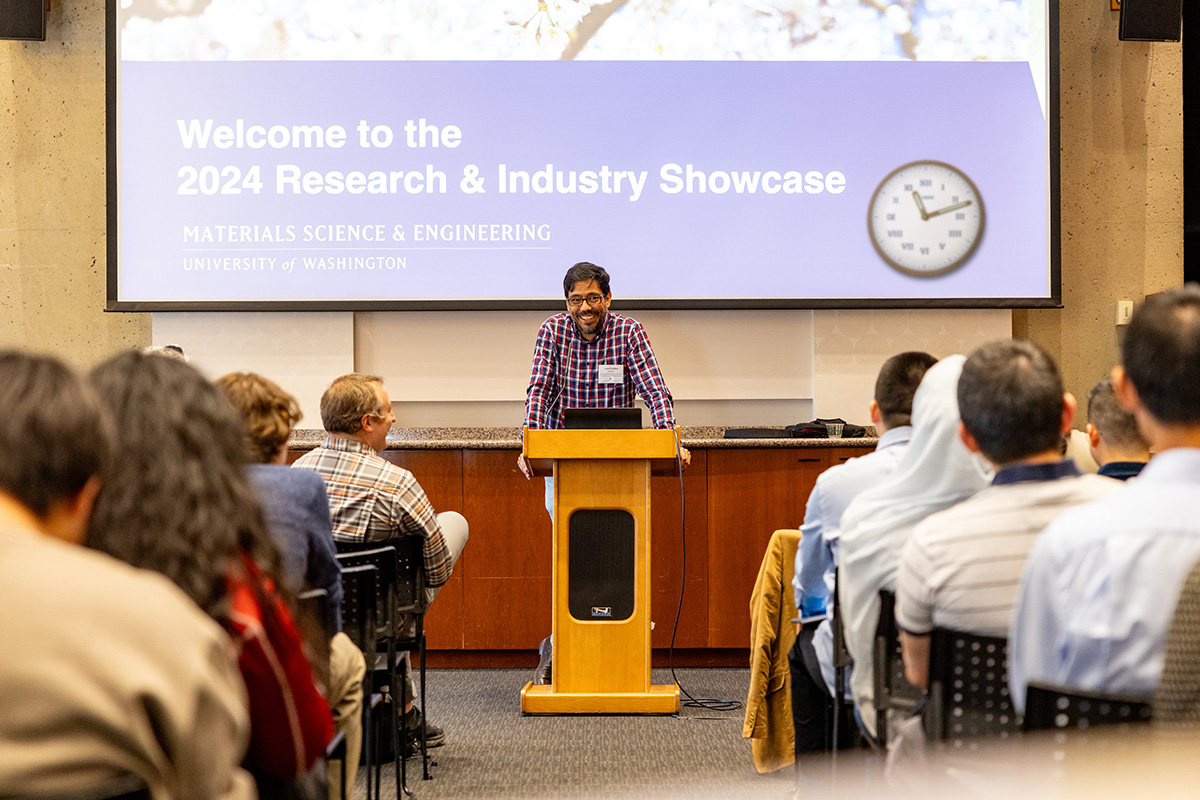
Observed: 11.12
